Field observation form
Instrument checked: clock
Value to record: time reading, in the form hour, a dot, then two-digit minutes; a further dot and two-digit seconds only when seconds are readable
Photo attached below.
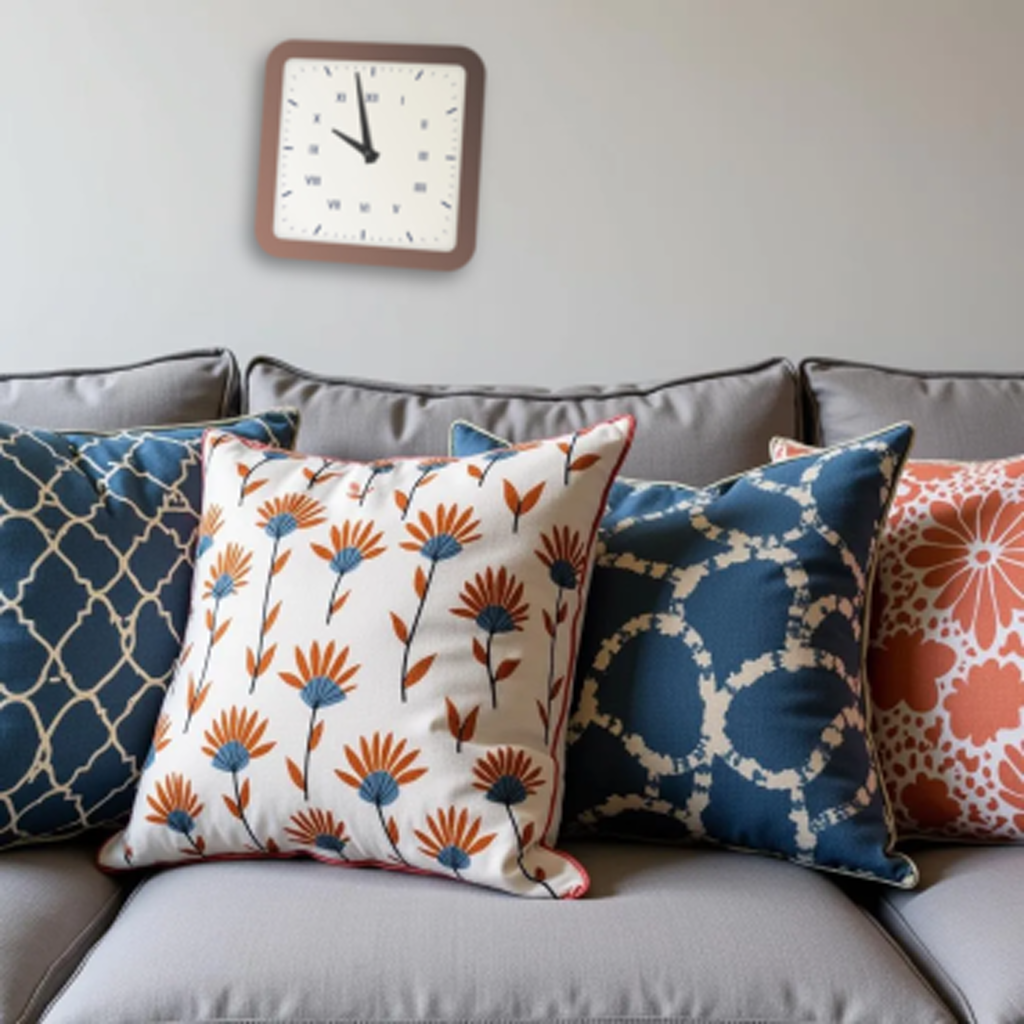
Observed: 9.58
